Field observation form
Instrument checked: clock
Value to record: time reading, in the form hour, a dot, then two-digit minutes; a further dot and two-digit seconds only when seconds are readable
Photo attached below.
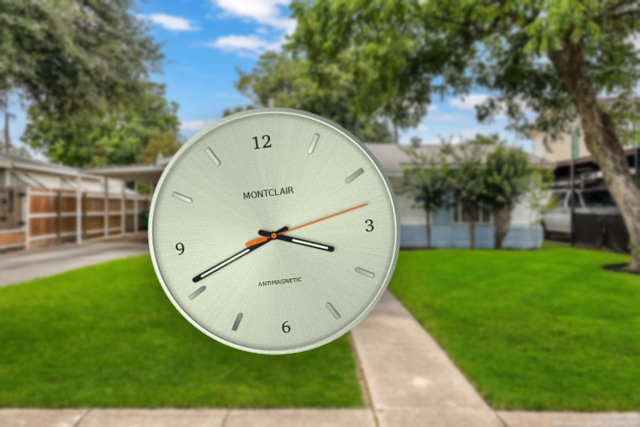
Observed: 3.41.13
